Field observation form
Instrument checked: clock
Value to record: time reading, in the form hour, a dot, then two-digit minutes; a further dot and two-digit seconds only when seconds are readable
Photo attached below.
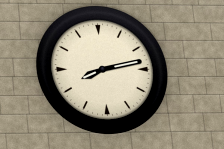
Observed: 8.13
